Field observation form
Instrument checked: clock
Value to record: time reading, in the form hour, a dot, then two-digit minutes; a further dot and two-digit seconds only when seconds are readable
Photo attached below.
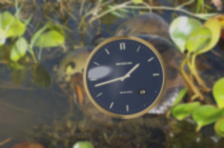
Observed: 1.43
